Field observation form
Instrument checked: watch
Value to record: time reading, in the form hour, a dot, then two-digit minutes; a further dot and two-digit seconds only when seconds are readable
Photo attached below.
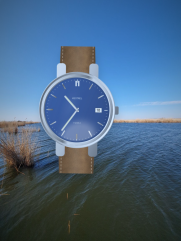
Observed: 10.36
